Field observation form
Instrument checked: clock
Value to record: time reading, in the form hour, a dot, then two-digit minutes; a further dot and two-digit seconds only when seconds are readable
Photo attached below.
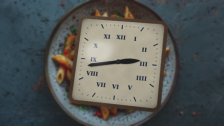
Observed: 2.43
